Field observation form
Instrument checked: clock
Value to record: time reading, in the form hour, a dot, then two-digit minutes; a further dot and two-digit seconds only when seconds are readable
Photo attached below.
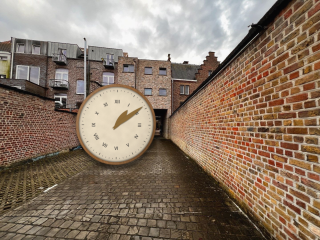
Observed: 1.09
